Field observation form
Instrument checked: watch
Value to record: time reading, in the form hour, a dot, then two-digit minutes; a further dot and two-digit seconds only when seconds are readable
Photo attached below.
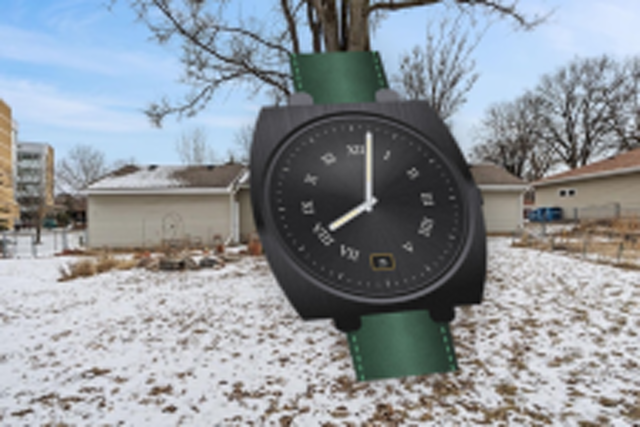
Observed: 8.02
